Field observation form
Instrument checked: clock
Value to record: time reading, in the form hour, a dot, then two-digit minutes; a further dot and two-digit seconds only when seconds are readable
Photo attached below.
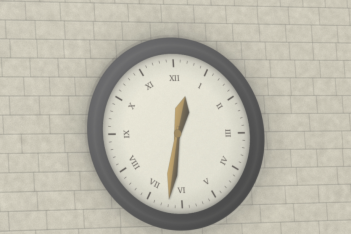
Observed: 12.32
